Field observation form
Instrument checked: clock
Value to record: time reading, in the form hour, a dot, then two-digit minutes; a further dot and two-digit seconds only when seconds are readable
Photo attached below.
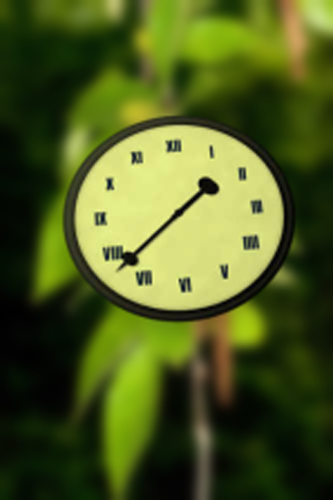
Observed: 1.38
